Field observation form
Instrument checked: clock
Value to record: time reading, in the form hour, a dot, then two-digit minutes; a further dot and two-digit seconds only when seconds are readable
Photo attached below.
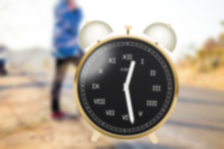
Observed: 12.28
